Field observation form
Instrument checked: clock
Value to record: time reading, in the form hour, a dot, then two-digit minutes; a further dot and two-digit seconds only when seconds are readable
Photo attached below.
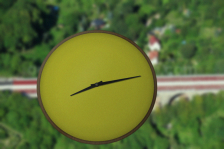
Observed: 8.13
